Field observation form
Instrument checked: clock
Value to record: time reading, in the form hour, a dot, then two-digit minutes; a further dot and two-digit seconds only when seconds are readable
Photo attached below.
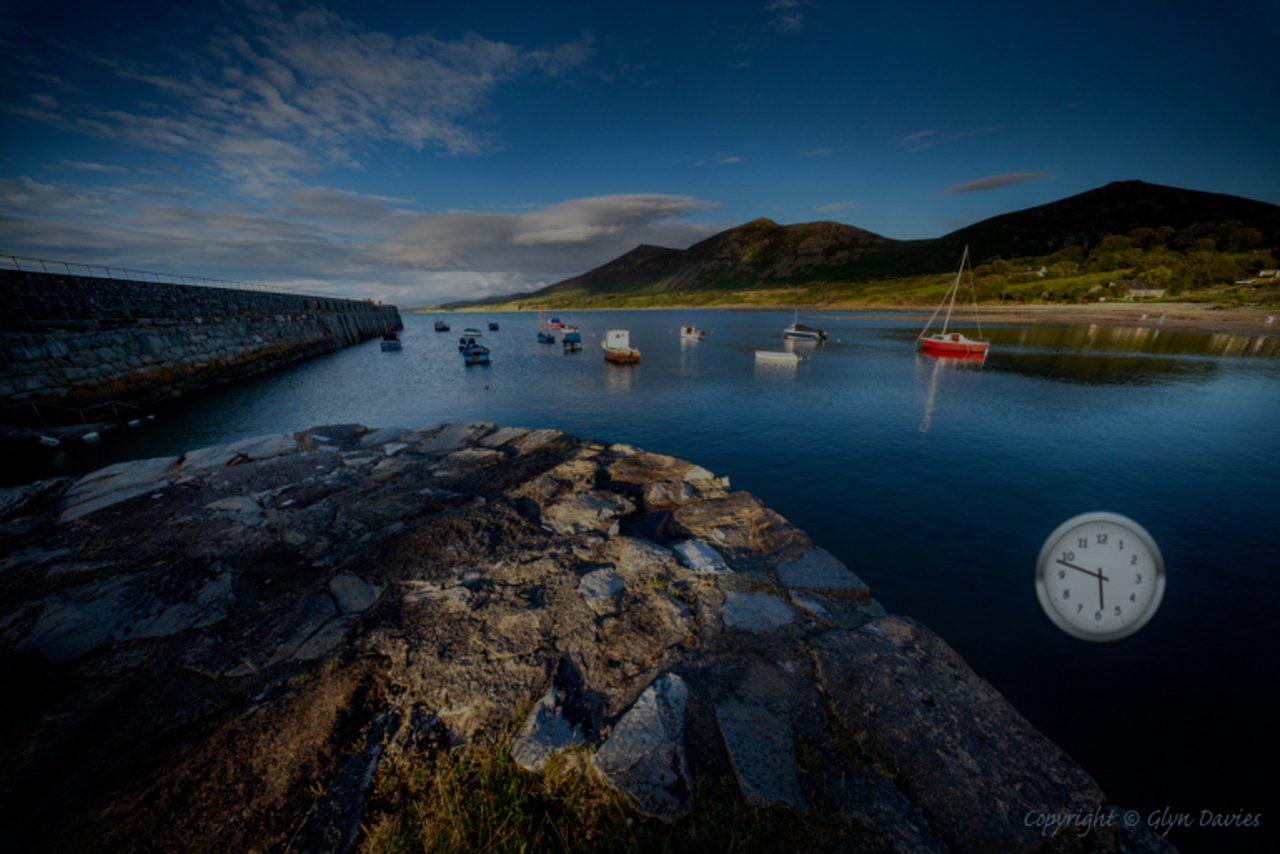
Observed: 5.48
